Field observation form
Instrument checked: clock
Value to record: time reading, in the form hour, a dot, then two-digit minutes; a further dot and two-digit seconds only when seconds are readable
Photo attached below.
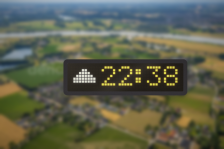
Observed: 22.38
